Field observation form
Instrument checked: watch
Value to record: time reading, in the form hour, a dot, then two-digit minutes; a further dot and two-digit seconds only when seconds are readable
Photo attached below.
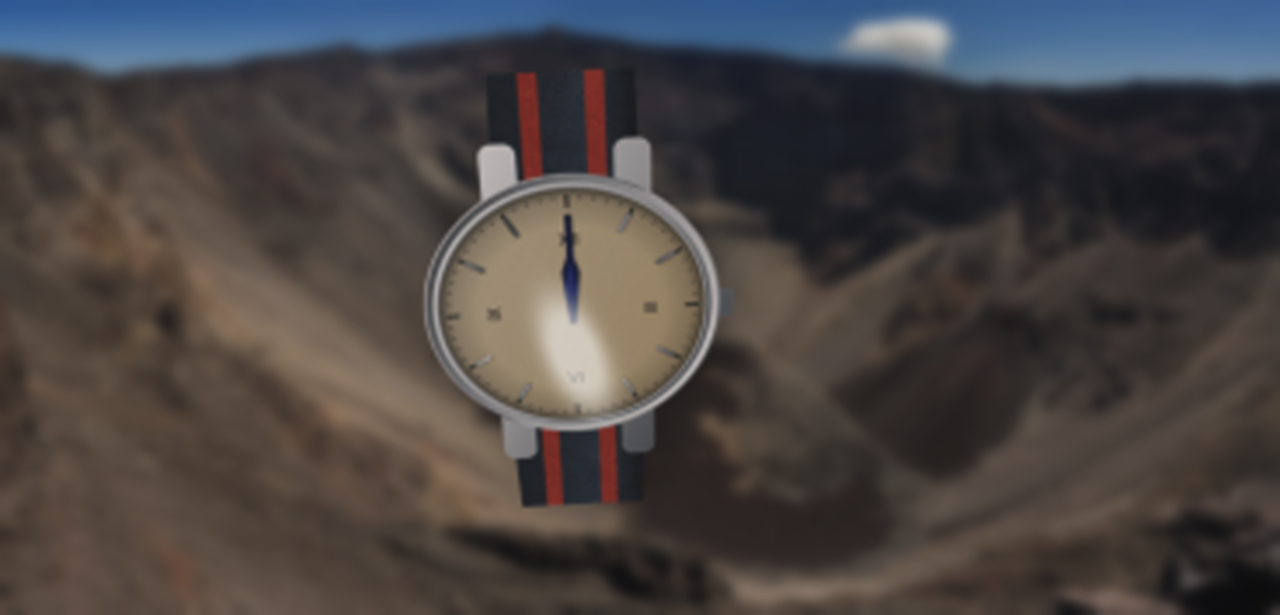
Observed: 12.00
